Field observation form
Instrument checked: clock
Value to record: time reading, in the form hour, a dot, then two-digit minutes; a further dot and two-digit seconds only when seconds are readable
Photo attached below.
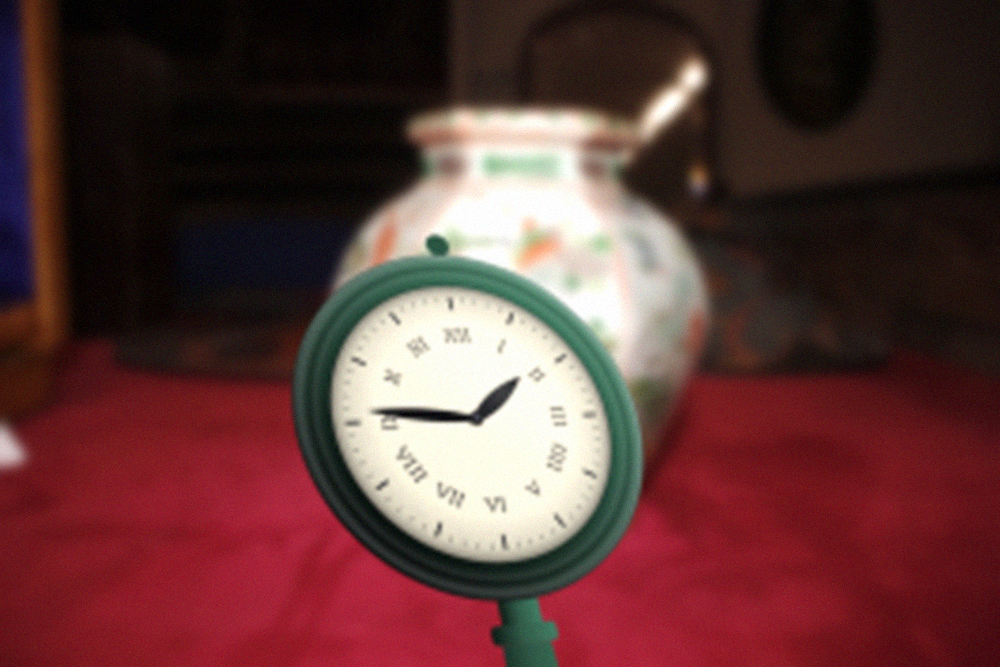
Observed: 1.46
